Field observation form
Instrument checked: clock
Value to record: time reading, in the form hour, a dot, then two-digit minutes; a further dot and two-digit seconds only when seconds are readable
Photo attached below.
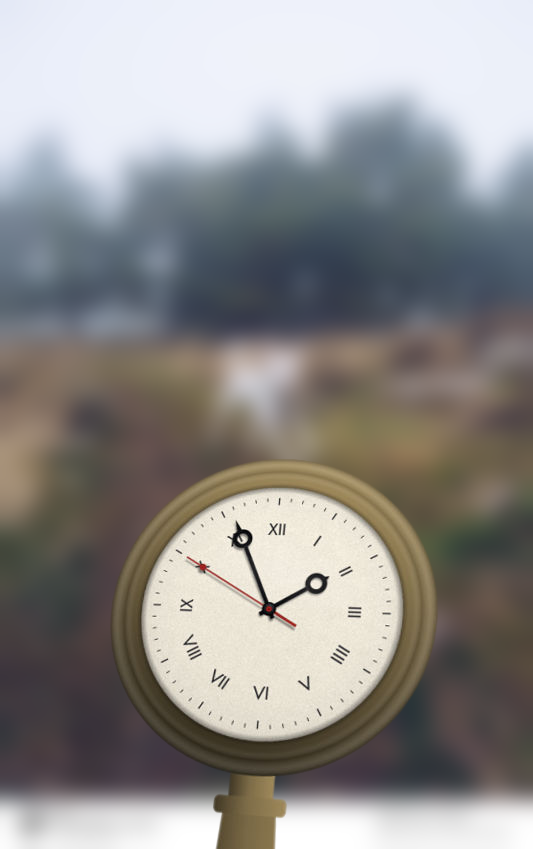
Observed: 1.55.50
